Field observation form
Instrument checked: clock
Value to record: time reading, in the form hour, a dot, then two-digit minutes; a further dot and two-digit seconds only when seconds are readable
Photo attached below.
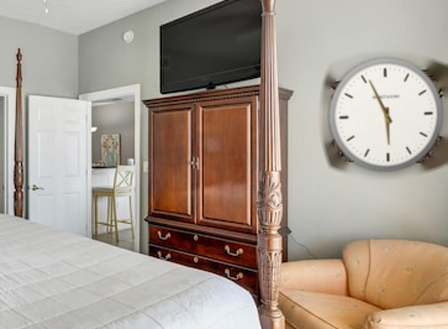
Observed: 5.56
